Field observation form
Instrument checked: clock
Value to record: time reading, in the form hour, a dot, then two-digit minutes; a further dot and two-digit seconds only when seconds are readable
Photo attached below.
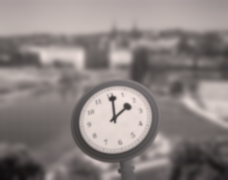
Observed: 2.01
